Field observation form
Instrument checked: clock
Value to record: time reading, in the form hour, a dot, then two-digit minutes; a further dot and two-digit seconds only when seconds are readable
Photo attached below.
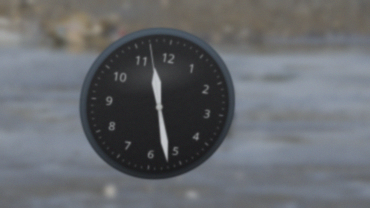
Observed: 11.26.57
